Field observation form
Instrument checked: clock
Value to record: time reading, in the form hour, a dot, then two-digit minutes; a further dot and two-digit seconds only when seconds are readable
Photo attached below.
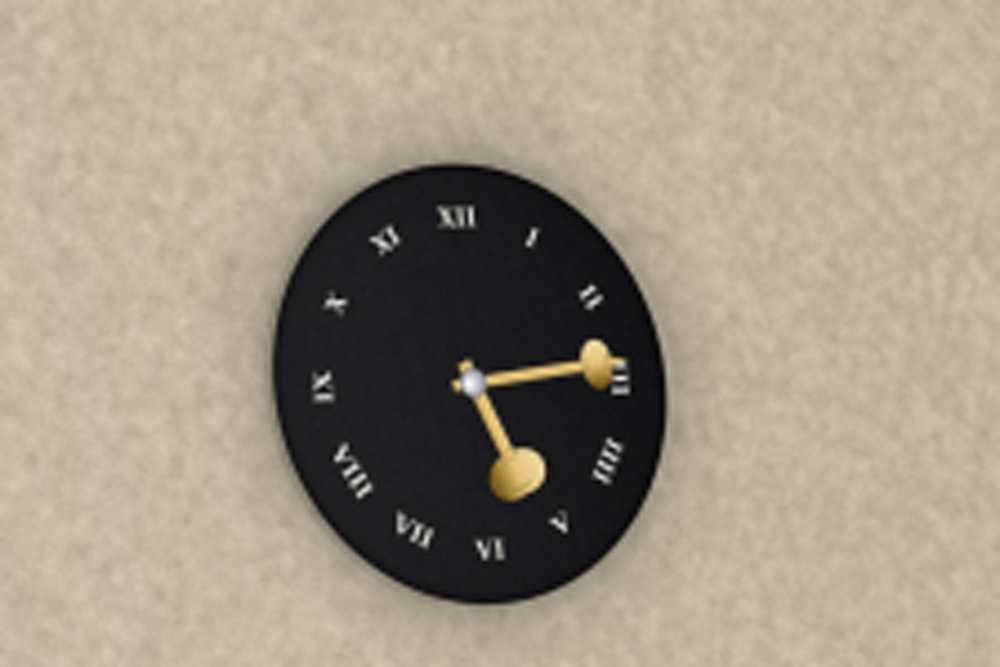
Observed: 5.14
